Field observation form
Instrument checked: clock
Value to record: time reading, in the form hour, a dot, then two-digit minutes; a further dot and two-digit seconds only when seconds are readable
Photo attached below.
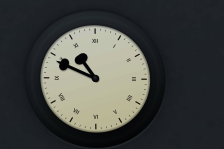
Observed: 10.49
